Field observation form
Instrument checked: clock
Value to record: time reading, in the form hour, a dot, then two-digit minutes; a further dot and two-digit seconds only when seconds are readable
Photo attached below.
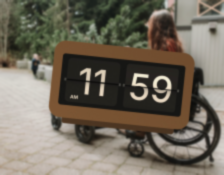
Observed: 11.59
